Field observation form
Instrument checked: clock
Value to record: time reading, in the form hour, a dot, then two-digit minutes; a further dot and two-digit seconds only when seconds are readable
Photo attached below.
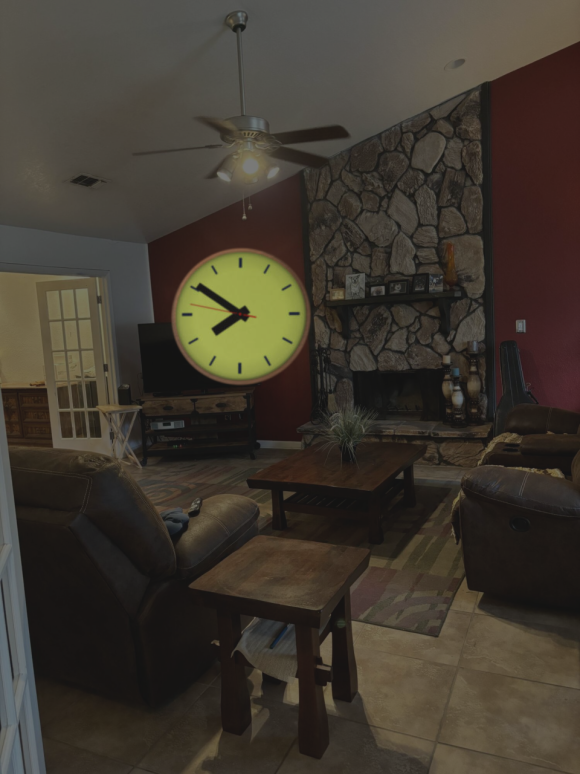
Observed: 7.50.47
